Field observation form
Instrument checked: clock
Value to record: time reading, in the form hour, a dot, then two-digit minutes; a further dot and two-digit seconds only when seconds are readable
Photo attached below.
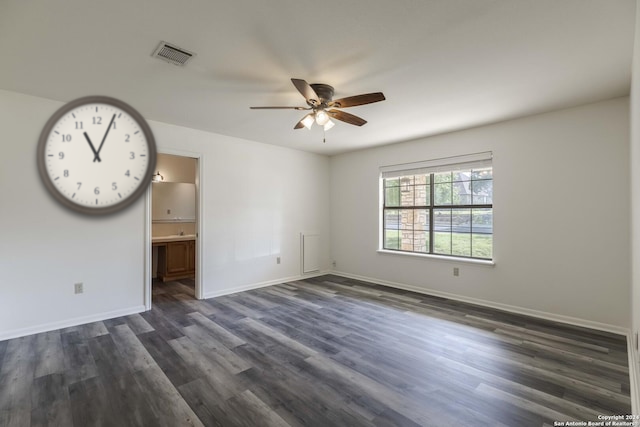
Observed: 11.04
